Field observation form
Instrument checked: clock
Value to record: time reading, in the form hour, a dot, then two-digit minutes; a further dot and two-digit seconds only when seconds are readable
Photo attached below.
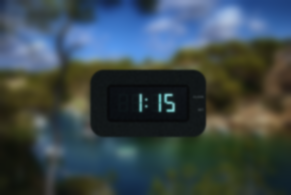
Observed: 1.15
